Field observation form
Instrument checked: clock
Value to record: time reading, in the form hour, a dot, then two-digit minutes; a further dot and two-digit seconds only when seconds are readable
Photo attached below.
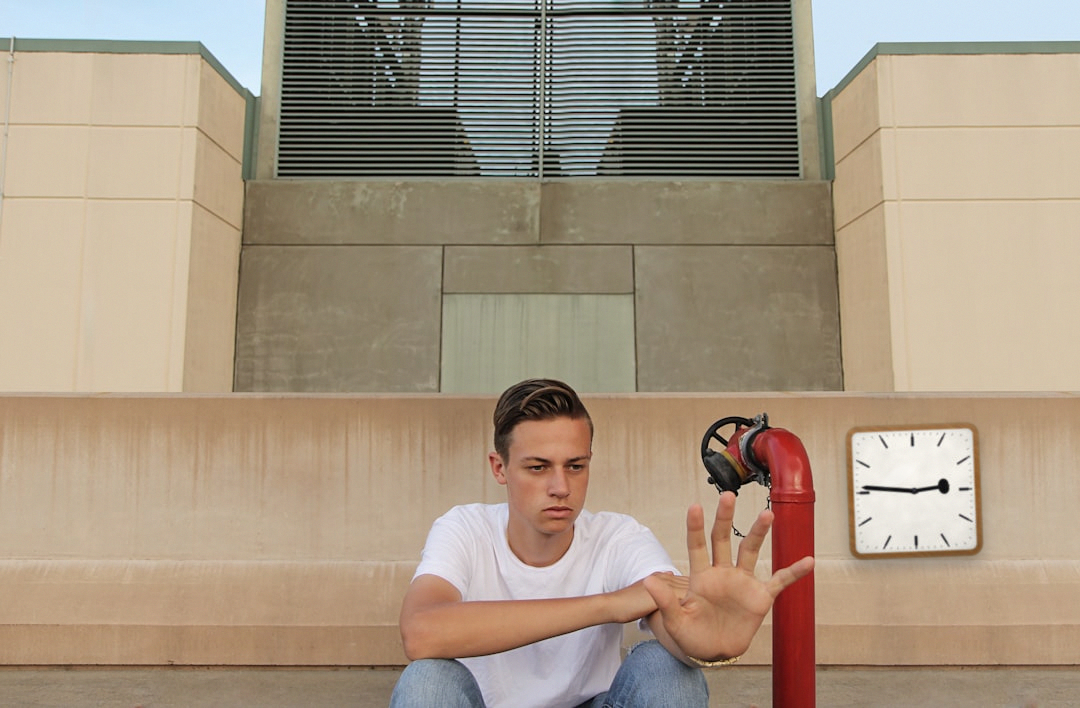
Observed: 2.46
